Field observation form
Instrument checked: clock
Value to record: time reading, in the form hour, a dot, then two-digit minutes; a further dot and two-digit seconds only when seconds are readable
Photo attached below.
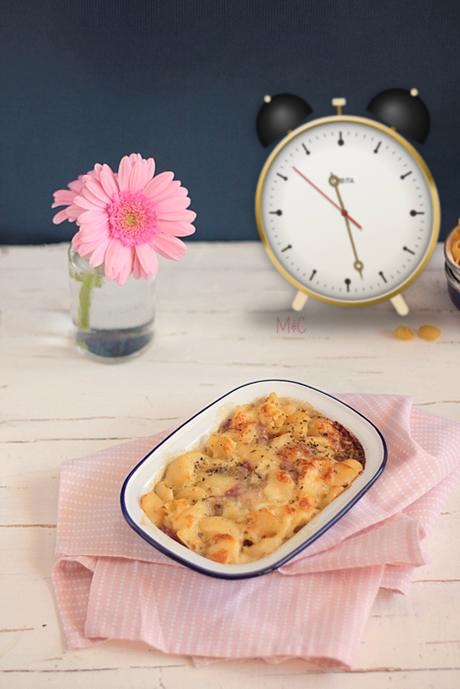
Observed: 11.27.52
